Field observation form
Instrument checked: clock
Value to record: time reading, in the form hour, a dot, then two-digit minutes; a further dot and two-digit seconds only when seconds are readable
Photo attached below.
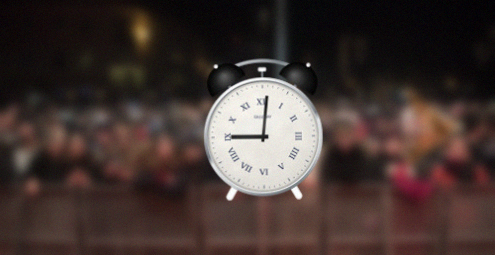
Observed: 9.01
